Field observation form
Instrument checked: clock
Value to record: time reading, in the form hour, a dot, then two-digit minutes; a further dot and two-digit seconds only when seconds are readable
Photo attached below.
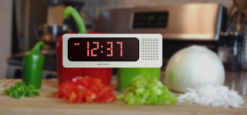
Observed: 12.37
